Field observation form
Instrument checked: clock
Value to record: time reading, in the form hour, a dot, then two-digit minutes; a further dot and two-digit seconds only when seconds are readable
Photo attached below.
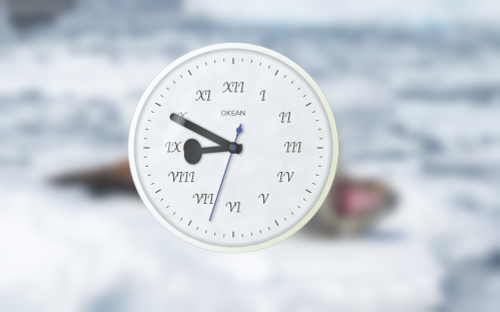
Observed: 8.49.33
